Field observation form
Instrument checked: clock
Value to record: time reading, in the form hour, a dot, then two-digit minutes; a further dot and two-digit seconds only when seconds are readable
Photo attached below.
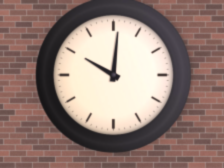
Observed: 10.01
